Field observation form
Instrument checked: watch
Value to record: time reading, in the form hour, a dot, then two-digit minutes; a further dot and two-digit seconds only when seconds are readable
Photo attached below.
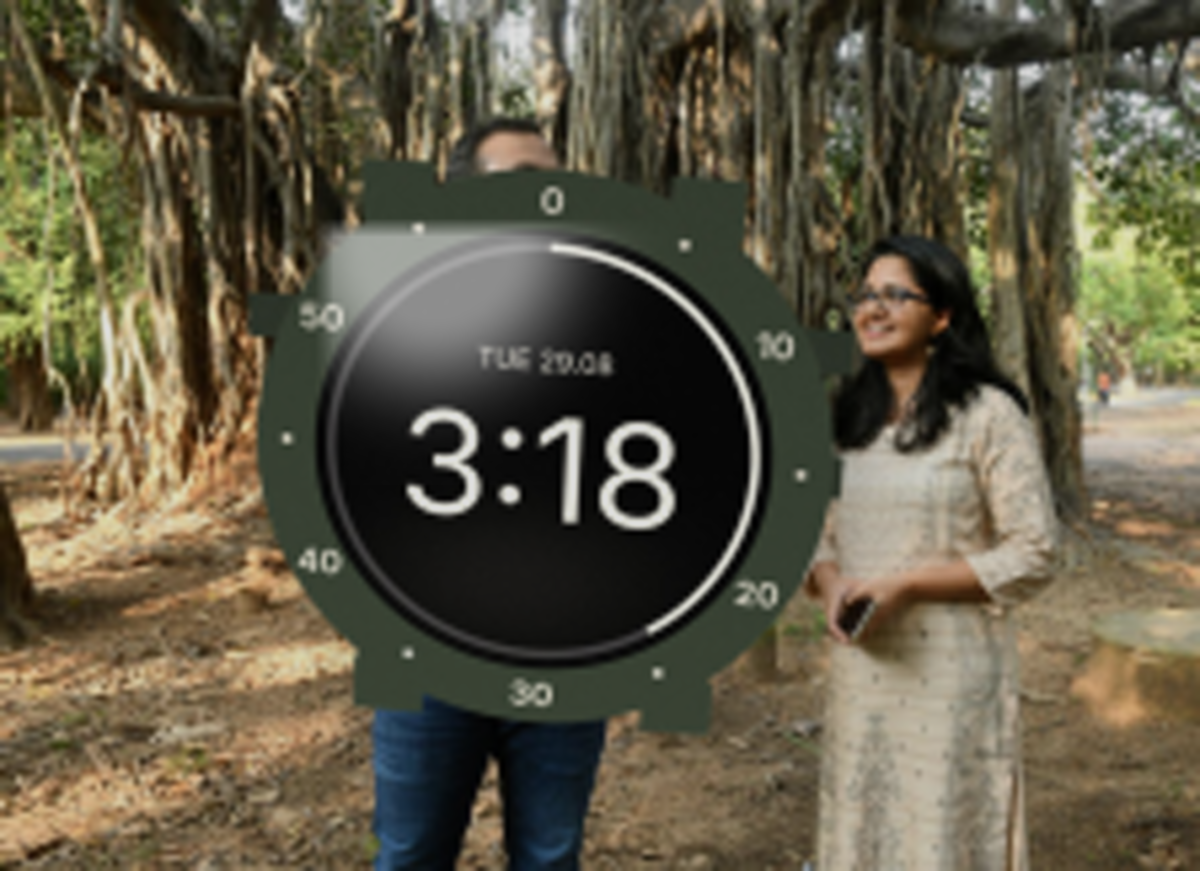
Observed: 3.18
